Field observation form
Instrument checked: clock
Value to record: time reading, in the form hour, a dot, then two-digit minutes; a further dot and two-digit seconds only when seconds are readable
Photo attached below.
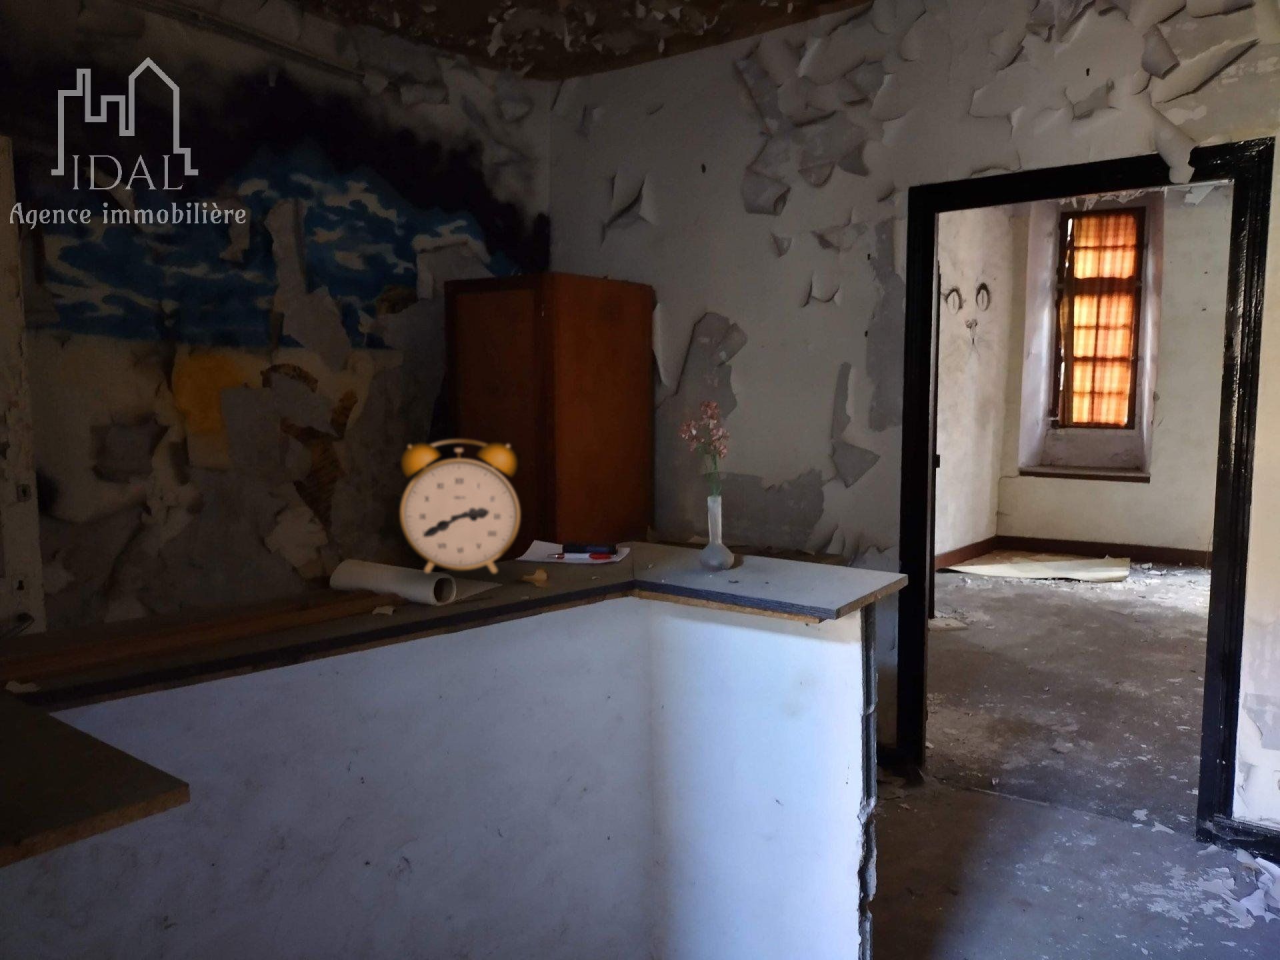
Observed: 2.40
